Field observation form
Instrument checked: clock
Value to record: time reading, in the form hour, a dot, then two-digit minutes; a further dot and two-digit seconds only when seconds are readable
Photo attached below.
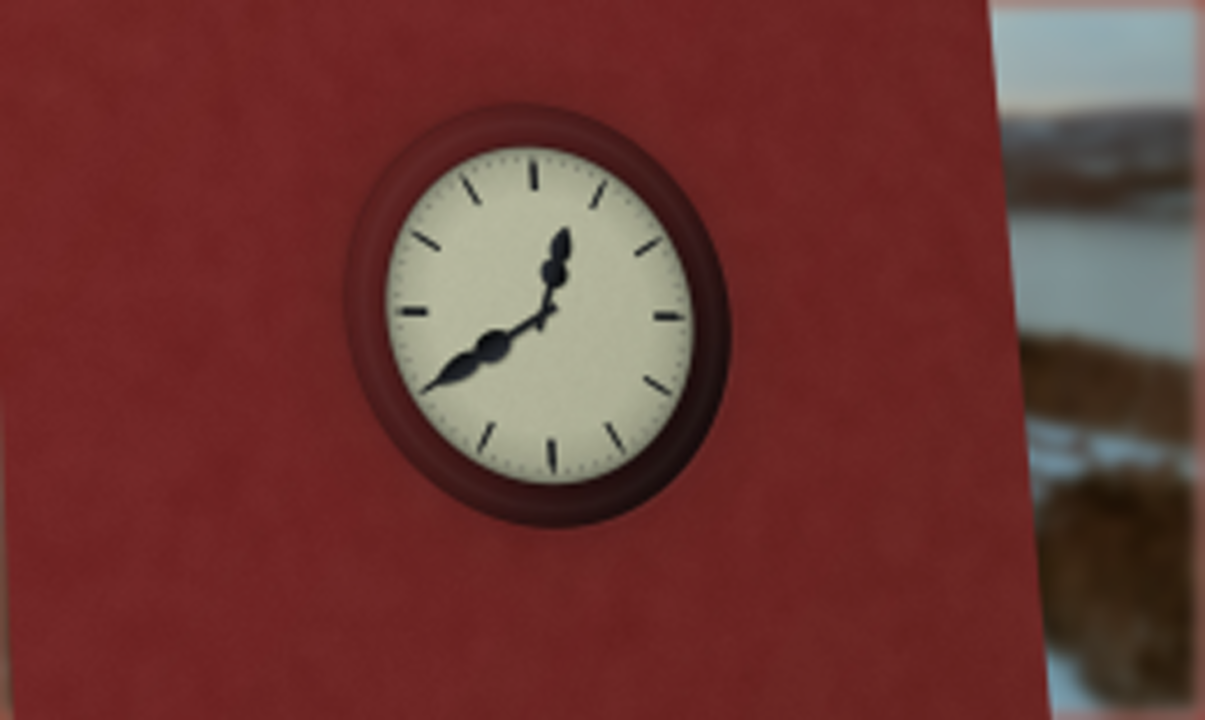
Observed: 12.40
